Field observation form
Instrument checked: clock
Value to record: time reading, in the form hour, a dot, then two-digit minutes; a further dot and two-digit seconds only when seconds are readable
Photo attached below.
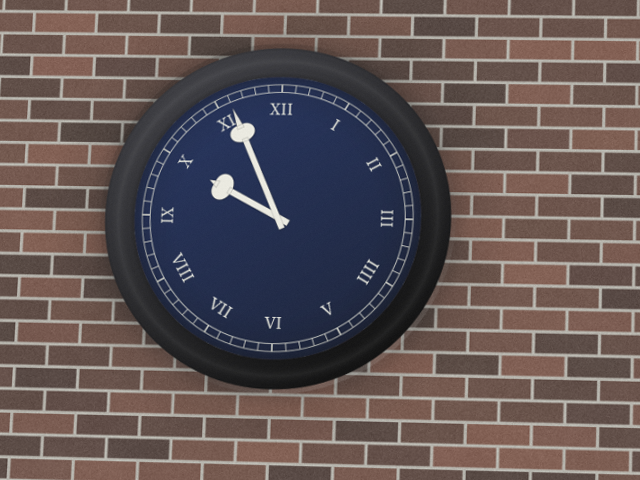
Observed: 9.56
